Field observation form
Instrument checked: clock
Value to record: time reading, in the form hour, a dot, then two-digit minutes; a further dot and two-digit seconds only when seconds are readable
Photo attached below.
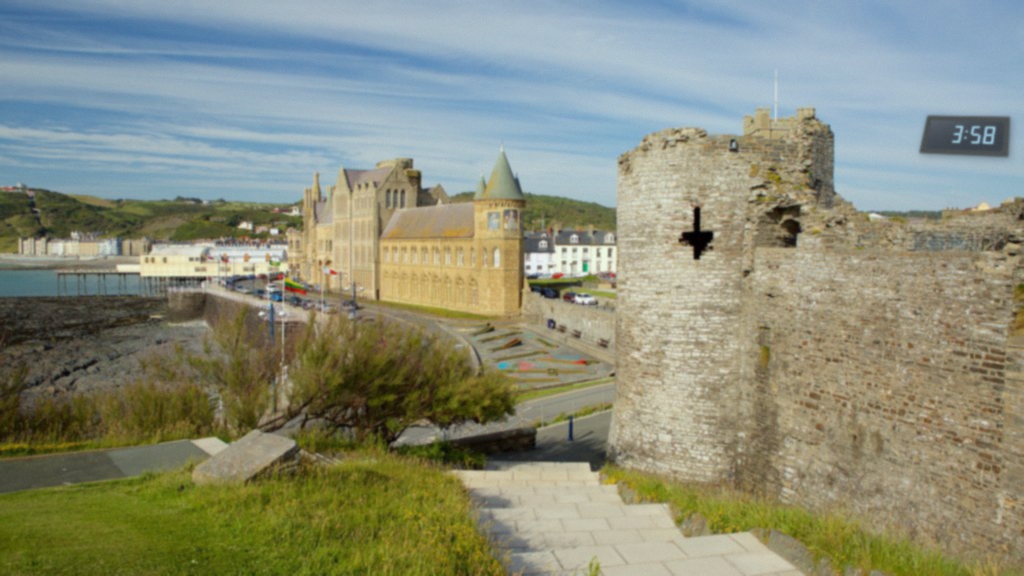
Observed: 3.58
